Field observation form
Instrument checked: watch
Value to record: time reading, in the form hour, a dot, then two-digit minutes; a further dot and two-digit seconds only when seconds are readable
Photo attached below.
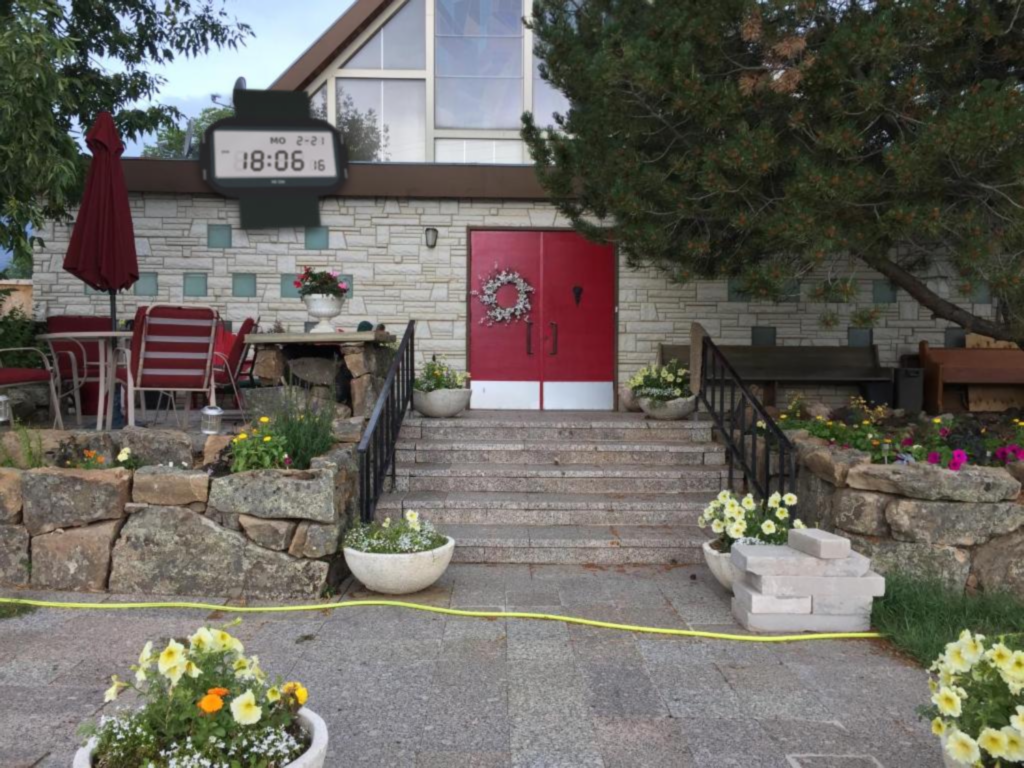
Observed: 18.06.16
